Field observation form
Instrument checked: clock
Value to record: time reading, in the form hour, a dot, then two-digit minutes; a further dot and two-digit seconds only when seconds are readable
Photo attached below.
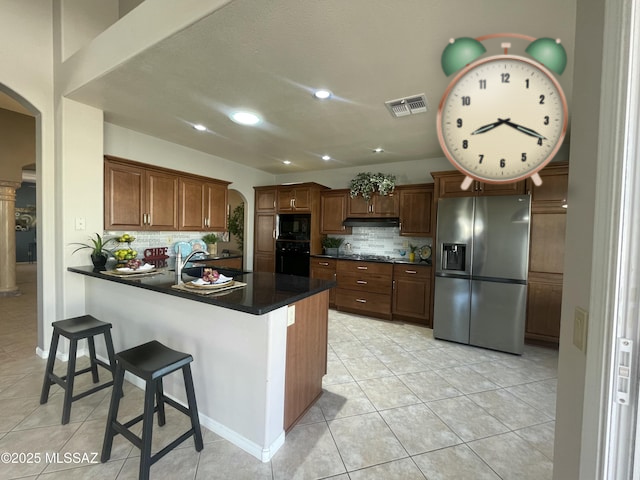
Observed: 8.19
